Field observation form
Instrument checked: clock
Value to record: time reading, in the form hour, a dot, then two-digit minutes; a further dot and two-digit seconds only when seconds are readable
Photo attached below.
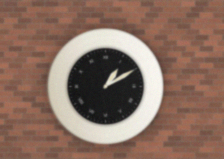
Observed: 1.10
